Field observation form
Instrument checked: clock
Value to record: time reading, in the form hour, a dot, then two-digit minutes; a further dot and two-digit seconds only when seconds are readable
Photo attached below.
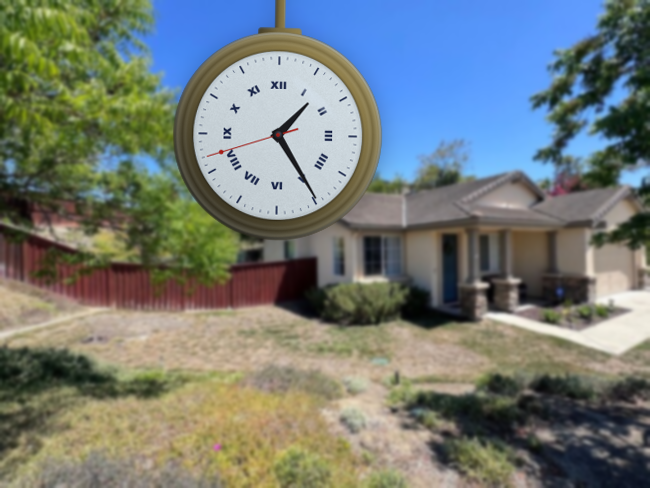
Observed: 1.24.42
